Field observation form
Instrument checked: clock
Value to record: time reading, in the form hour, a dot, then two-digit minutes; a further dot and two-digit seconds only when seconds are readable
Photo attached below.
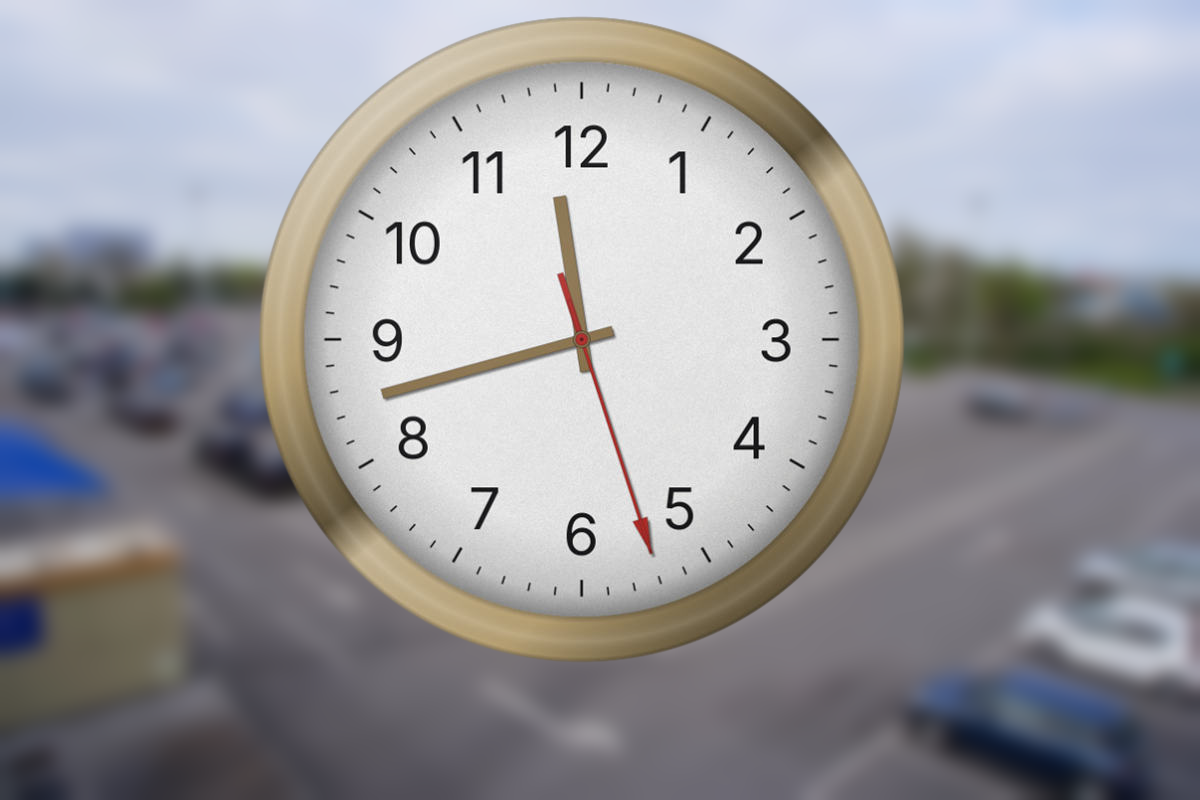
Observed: 11.42.27
